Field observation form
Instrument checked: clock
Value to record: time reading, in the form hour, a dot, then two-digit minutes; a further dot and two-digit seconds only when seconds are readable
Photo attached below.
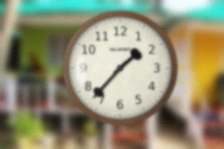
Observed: 1.37
